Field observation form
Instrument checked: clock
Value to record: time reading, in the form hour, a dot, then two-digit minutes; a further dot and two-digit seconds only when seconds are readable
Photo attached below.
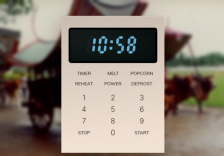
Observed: 10.58
